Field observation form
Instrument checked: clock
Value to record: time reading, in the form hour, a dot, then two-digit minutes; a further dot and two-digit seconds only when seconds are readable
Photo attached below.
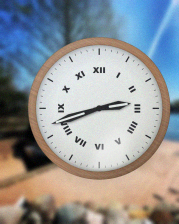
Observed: 2.42
